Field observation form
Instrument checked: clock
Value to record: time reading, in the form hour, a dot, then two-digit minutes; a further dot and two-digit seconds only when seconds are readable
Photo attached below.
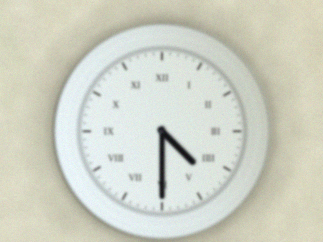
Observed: 4.30
